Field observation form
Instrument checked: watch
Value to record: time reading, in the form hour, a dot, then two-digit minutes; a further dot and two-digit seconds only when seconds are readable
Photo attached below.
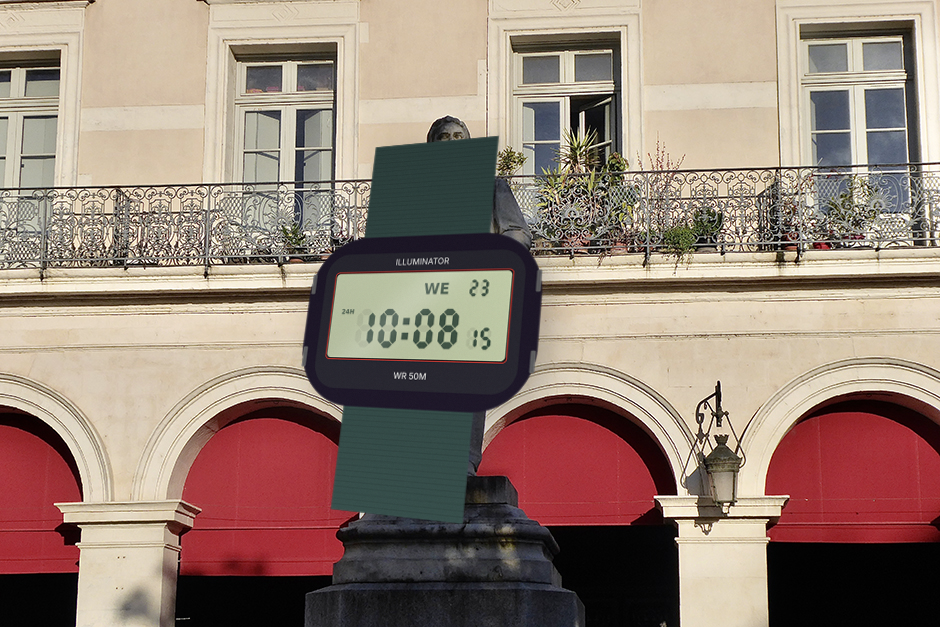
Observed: 10.08.15
